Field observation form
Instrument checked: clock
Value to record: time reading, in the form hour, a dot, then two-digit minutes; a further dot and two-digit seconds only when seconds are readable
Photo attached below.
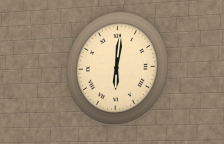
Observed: 6.01
